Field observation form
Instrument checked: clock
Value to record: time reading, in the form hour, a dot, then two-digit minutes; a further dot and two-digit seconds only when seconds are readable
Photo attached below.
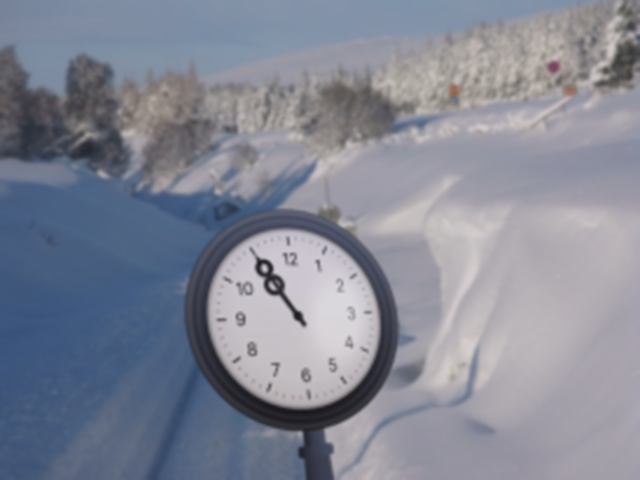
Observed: 10.55
